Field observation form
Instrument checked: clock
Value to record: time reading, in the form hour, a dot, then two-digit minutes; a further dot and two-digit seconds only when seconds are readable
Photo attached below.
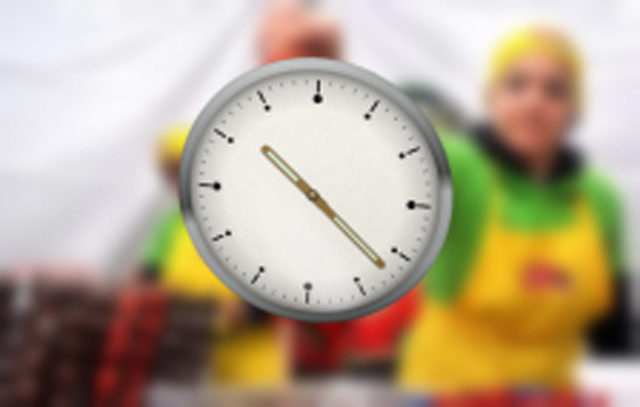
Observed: 10.22
